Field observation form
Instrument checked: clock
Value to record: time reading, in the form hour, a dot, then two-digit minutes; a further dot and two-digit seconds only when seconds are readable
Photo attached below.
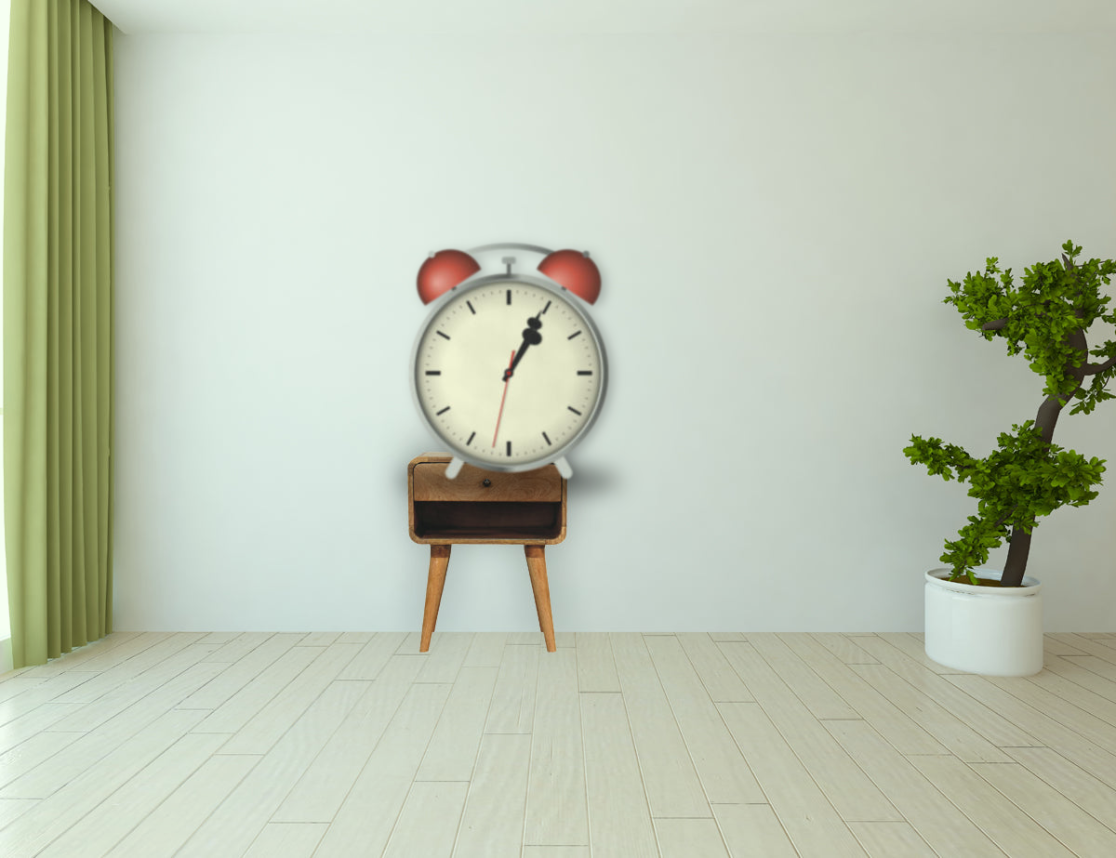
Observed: 1.04.32
